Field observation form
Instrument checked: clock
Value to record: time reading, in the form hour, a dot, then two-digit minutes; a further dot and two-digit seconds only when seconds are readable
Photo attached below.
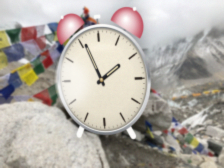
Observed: 1.56
